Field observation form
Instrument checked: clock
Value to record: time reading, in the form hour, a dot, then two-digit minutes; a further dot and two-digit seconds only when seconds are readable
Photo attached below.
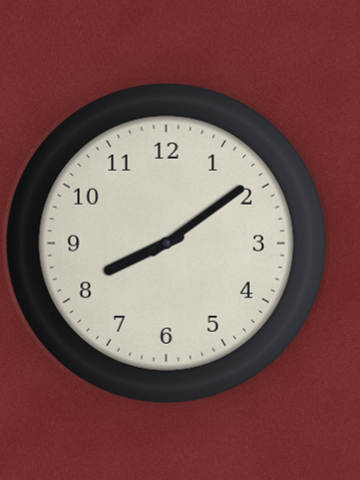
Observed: 8.09
